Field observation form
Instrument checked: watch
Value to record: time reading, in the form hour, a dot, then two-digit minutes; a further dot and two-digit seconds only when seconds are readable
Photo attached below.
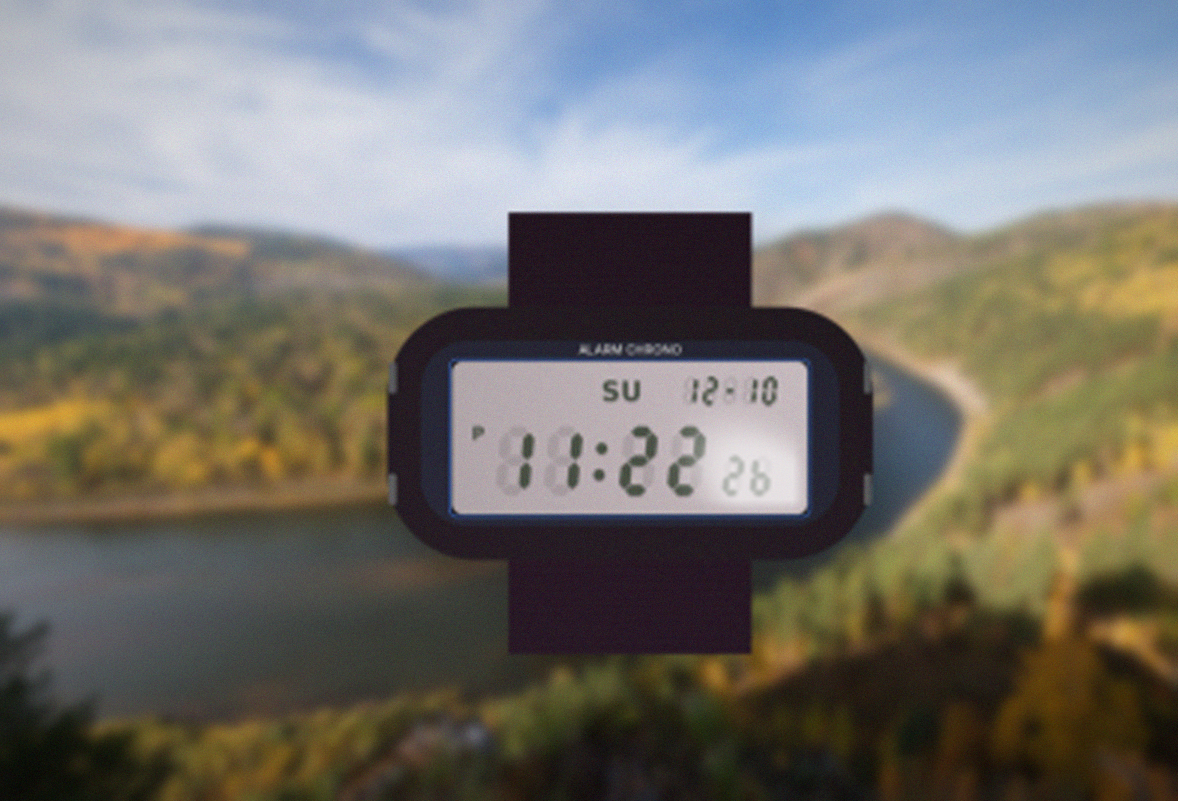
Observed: 11.22.26
